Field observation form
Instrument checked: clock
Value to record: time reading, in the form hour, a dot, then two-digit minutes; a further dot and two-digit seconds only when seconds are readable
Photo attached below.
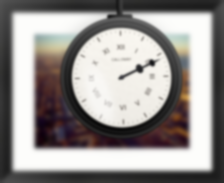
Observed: 2.11
